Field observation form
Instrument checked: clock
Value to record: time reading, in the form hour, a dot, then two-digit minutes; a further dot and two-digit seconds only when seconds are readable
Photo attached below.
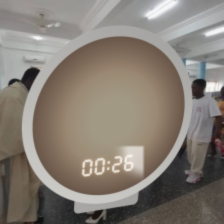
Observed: 0.26
